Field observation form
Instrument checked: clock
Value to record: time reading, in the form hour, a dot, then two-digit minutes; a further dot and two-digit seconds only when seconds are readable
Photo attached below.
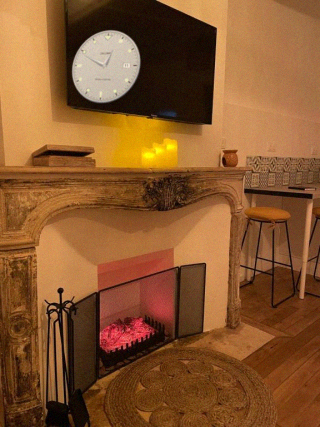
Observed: 12.49
